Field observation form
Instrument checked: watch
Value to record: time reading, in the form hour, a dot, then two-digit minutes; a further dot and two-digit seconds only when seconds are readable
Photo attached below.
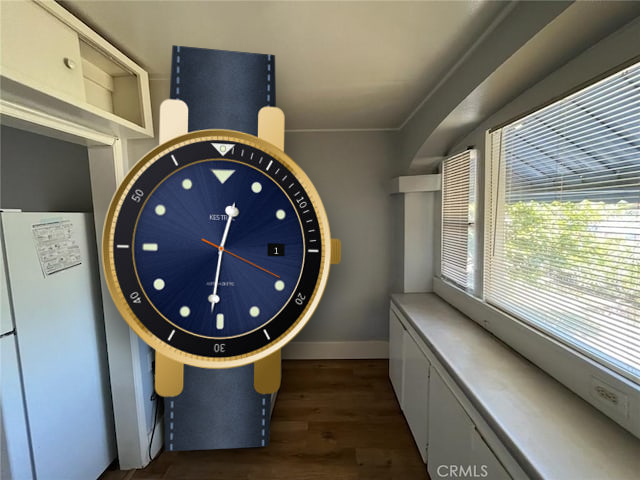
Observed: 12.31.19
